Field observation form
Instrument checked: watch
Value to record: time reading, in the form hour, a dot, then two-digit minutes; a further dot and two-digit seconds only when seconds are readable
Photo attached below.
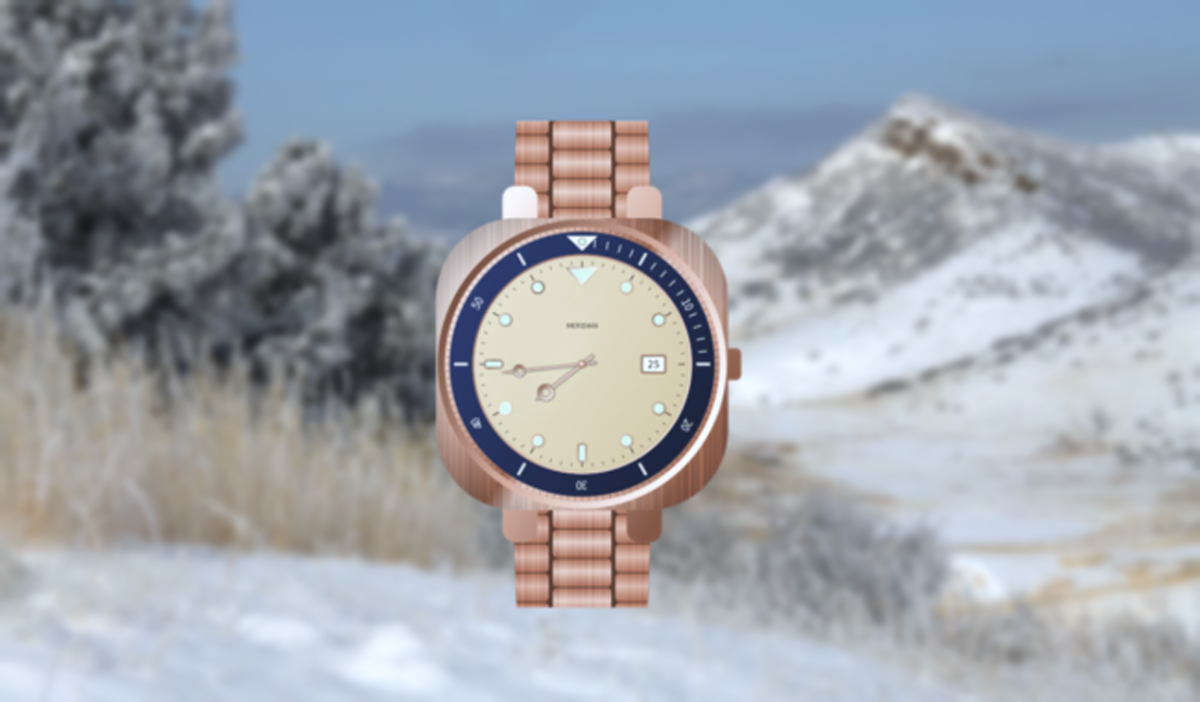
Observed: 7.44
